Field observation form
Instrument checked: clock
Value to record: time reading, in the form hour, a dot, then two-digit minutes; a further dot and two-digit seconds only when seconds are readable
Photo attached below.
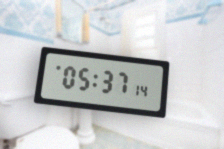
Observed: 5.37.14
